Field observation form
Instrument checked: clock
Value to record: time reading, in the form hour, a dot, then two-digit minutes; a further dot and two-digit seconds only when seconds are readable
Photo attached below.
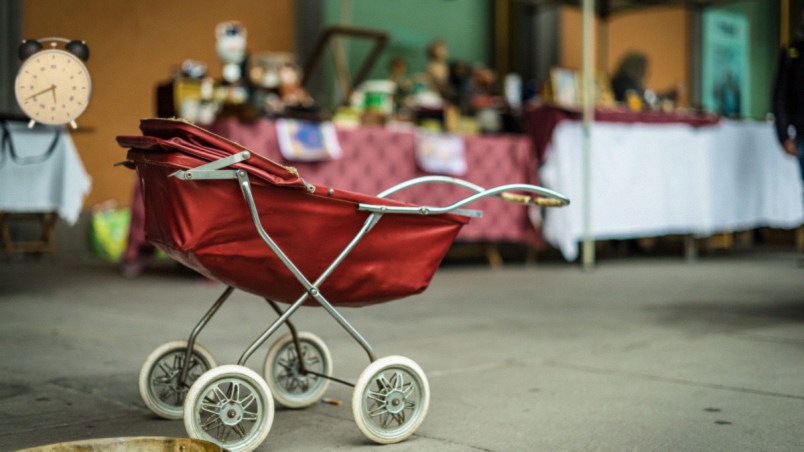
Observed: 5.41
